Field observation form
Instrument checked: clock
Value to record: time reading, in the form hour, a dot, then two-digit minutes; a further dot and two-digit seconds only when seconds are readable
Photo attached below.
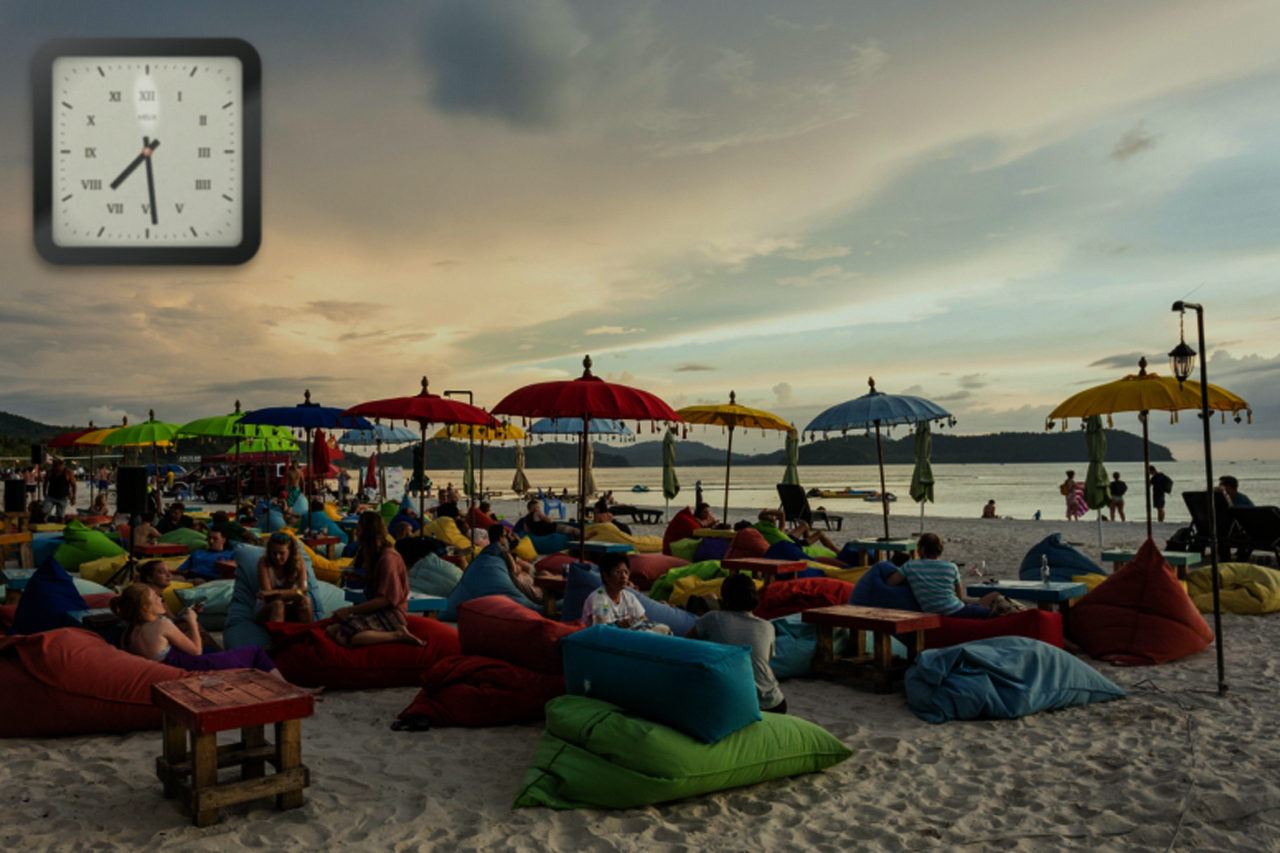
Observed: 7.29
